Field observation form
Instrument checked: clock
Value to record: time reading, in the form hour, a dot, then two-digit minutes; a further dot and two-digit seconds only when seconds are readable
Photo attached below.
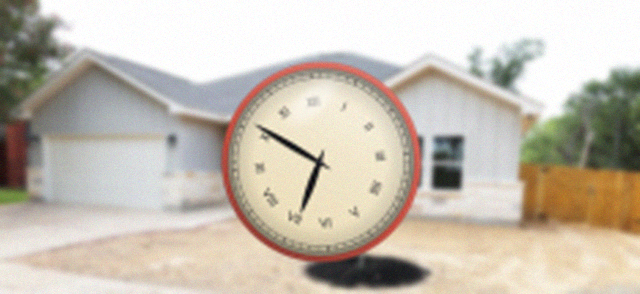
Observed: 6.51
